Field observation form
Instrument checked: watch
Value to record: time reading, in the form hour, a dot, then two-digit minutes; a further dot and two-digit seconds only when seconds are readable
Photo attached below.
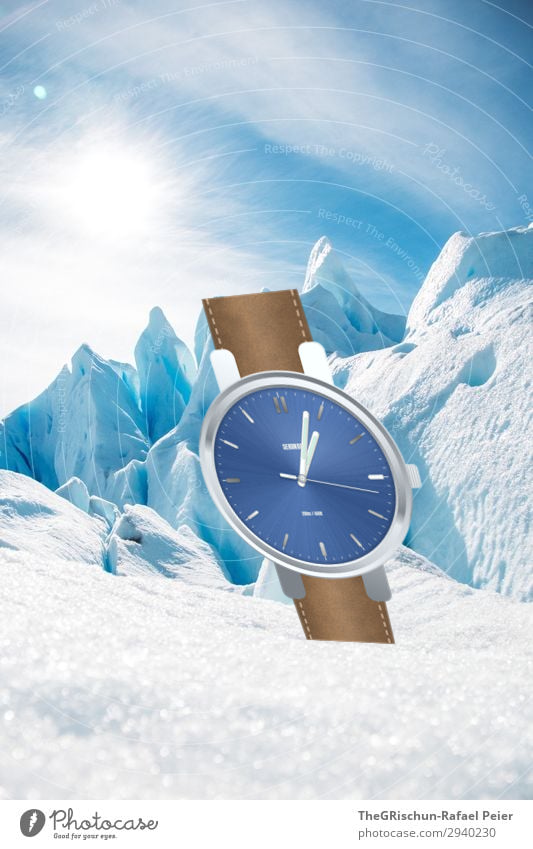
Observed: 1.03.17
